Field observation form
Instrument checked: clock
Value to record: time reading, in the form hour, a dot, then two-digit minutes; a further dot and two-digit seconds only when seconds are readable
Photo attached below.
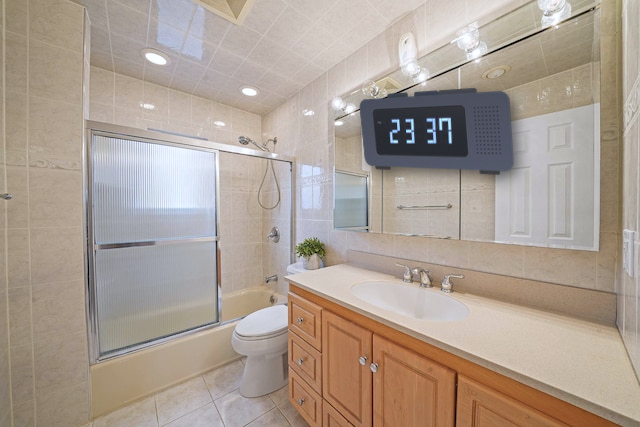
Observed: 23.37
